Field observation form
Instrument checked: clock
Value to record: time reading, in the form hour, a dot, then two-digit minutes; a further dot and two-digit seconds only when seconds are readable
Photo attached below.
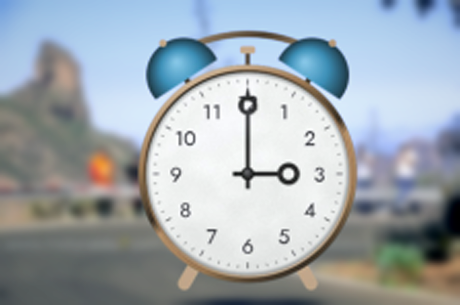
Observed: 3.00
